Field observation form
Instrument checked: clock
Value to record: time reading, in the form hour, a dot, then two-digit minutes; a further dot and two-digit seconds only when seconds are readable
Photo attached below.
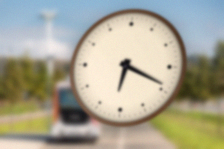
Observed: 6.19
